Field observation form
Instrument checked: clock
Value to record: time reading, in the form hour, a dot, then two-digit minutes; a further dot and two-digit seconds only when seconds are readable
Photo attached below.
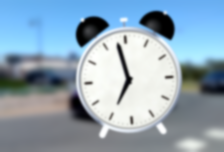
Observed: 6.58
